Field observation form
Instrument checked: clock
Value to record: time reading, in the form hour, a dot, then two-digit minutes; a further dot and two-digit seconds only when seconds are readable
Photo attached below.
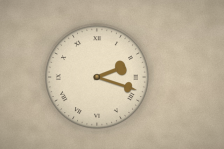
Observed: 2.18
